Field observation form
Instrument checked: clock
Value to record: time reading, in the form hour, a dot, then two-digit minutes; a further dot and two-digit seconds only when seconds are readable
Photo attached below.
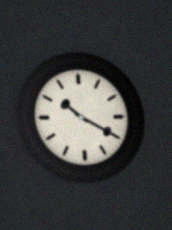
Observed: 10.20
